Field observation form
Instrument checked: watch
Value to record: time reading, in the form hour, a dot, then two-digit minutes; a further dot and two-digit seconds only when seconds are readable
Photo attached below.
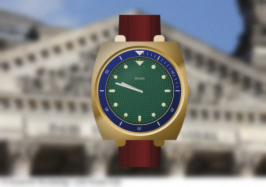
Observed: 9.48
